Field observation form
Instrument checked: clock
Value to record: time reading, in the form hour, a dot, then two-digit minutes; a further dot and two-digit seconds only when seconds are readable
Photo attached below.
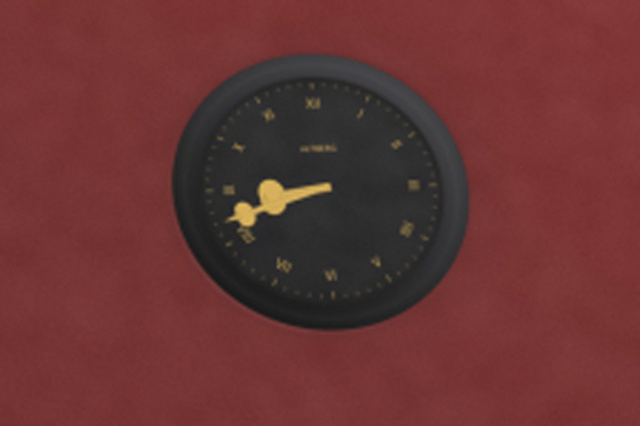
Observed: 8.42
